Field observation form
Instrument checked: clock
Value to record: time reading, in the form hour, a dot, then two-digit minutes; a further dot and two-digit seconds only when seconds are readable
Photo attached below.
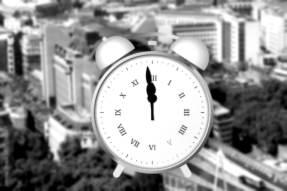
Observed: 11.59
